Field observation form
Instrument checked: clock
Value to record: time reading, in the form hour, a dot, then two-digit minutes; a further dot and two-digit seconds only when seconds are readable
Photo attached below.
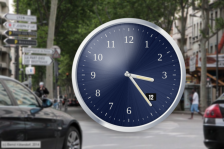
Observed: 3.24
